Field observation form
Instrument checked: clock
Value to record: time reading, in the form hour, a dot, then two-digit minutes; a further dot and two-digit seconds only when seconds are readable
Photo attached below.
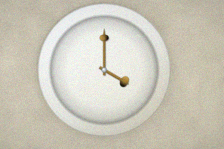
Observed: 4.00
